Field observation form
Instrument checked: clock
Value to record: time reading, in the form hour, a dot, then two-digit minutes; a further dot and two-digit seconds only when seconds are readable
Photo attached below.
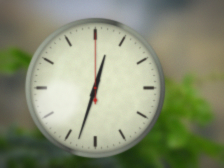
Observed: 12.33.00
